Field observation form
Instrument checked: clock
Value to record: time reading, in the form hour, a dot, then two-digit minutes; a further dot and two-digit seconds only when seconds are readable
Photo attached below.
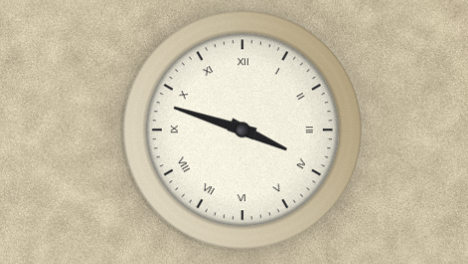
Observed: 3.48
